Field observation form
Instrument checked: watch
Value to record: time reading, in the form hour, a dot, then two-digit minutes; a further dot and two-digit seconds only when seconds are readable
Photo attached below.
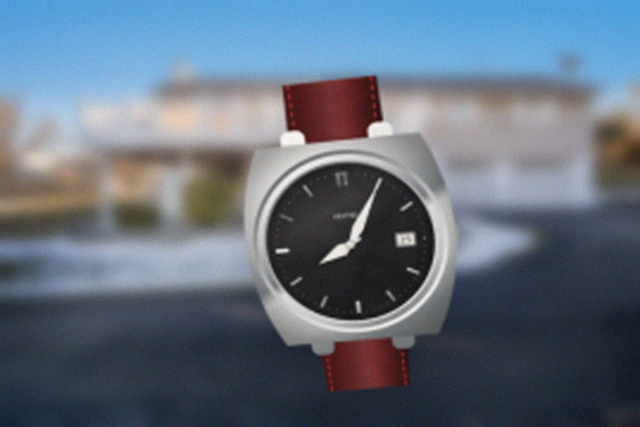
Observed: 8.05
